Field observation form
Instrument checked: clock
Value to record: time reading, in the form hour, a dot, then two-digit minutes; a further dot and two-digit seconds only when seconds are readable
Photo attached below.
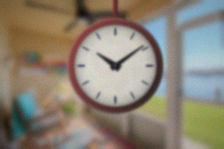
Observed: 10.09
